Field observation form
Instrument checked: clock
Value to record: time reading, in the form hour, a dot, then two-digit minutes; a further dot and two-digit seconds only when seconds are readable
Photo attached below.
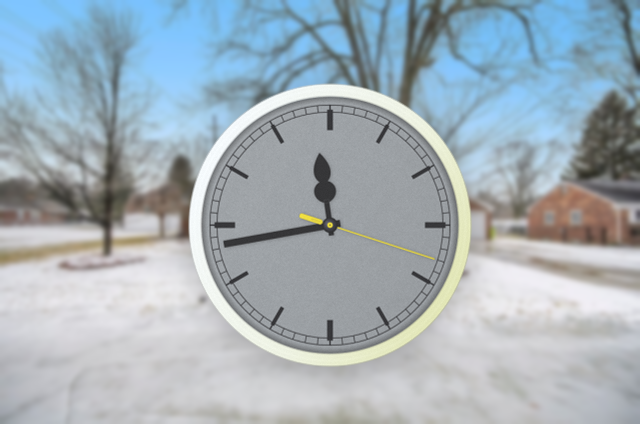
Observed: 11.43.18
